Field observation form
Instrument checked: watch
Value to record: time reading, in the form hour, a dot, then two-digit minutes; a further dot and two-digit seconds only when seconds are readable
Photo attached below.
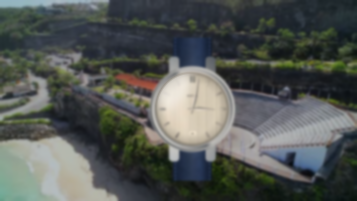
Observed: 3.02
